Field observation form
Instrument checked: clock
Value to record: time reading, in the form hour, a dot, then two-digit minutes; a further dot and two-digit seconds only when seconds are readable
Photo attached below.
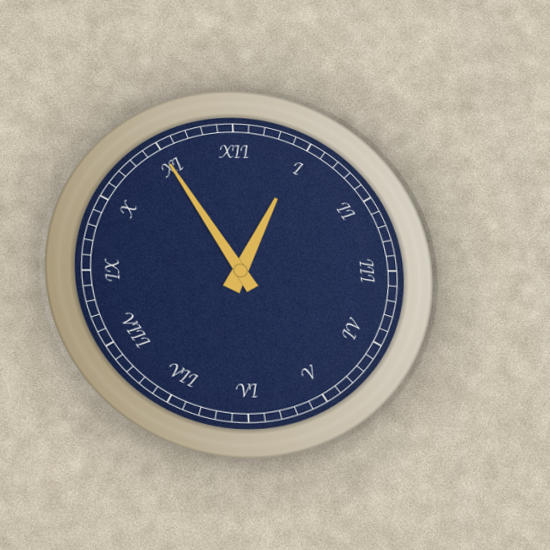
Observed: 12.55
